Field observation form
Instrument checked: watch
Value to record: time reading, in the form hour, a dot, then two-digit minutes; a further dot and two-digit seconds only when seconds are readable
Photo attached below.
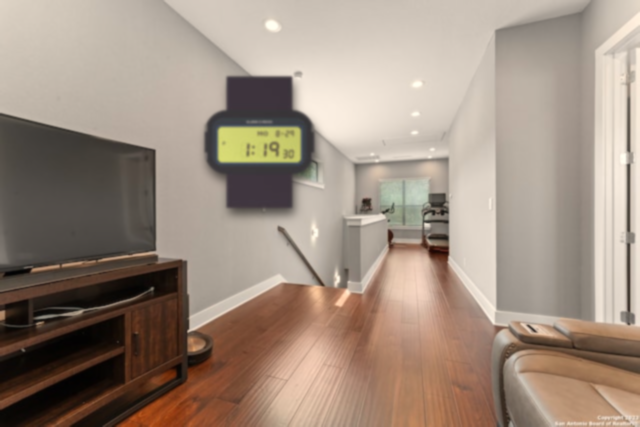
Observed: 1.19
